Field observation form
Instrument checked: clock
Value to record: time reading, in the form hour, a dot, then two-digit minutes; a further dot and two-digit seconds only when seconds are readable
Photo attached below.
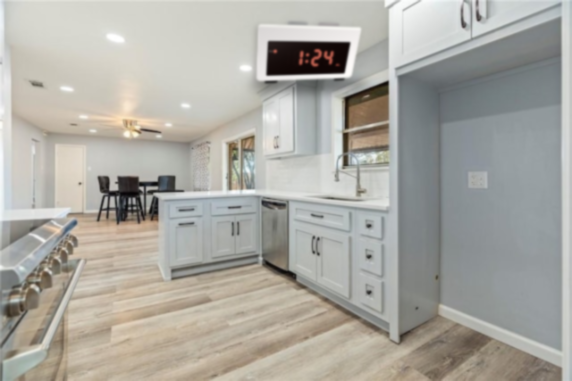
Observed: 1.24
